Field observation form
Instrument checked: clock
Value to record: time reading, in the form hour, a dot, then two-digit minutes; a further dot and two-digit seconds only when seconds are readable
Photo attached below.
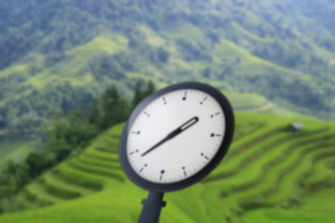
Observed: 1.38
